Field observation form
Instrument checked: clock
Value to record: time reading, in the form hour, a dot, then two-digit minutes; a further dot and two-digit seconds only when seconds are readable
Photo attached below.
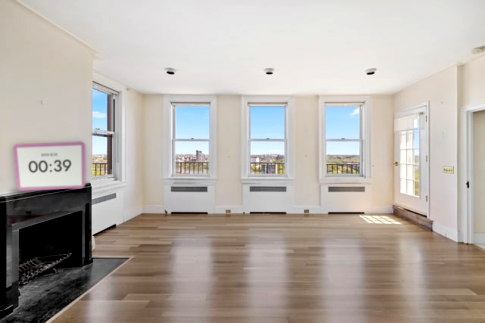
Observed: 0.39
